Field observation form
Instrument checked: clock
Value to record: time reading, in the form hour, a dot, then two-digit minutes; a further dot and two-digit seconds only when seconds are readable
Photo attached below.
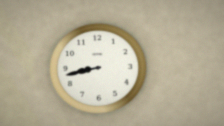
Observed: 8.43
